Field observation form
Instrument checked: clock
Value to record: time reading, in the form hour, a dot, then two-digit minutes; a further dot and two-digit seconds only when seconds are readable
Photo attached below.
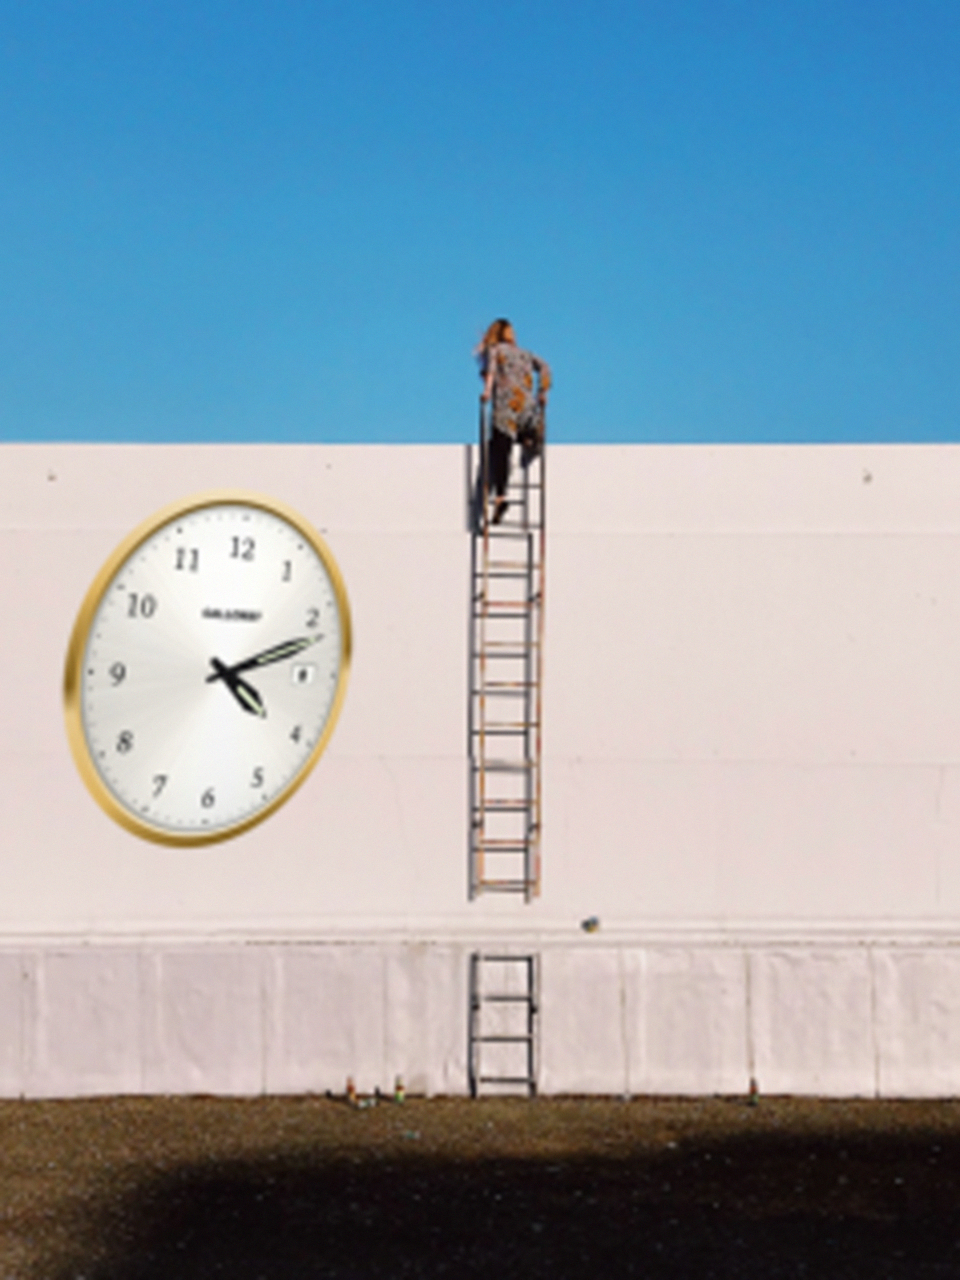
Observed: 4.12
